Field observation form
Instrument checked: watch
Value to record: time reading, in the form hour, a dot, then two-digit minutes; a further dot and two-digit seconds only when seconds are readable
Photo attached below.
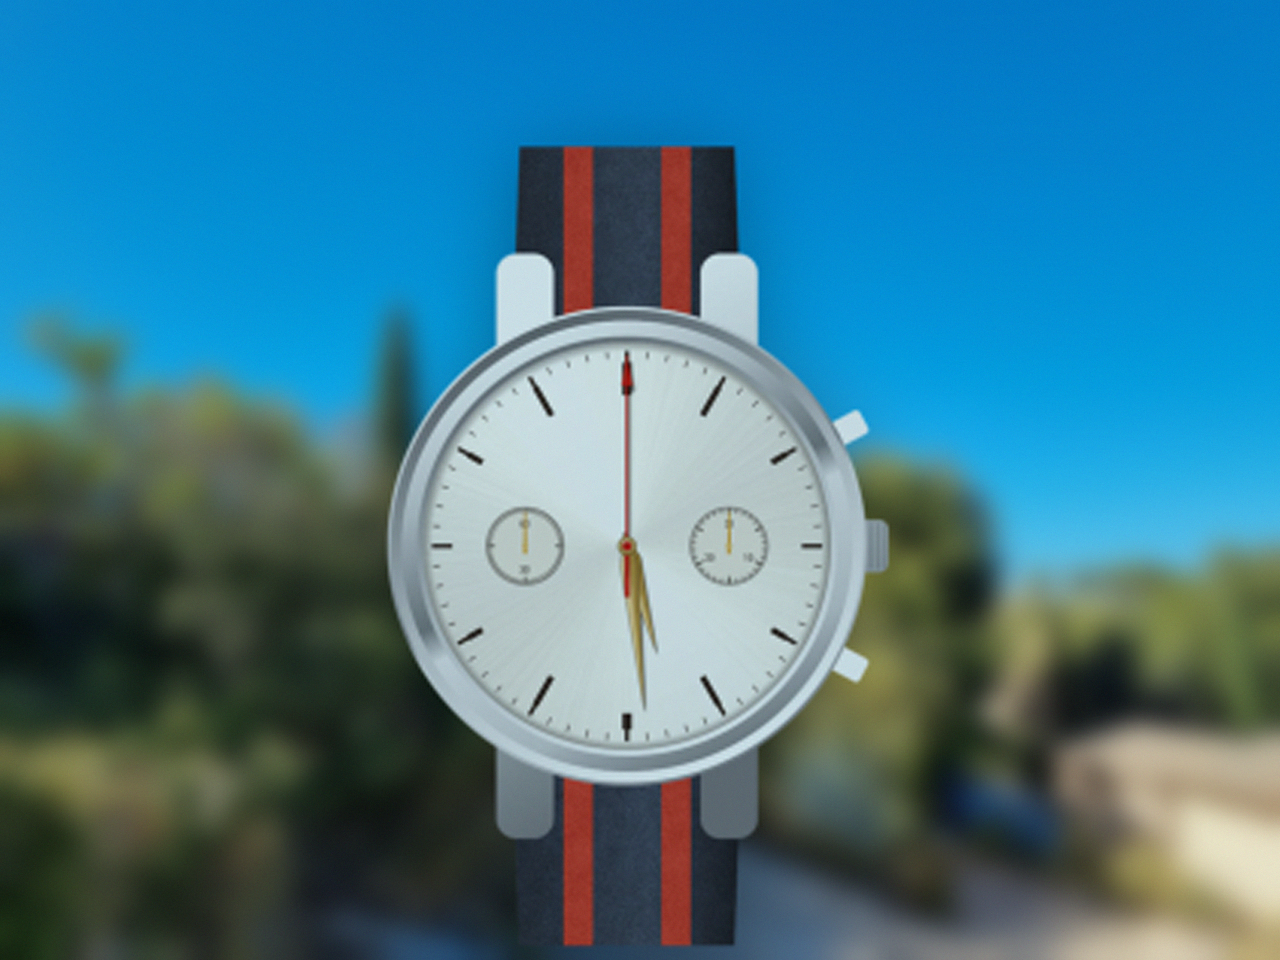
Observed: 5.29
